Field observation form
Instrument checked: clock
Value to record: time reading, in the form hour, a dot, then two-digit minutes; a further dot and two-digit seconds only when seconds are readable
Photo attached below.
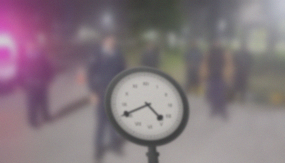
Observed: 4.41
